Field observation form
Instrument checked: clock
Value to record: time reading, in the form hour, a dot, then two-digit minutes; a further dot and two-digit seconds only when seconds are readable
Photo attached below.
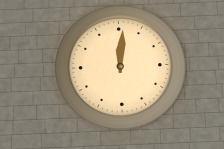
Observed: 12.01
